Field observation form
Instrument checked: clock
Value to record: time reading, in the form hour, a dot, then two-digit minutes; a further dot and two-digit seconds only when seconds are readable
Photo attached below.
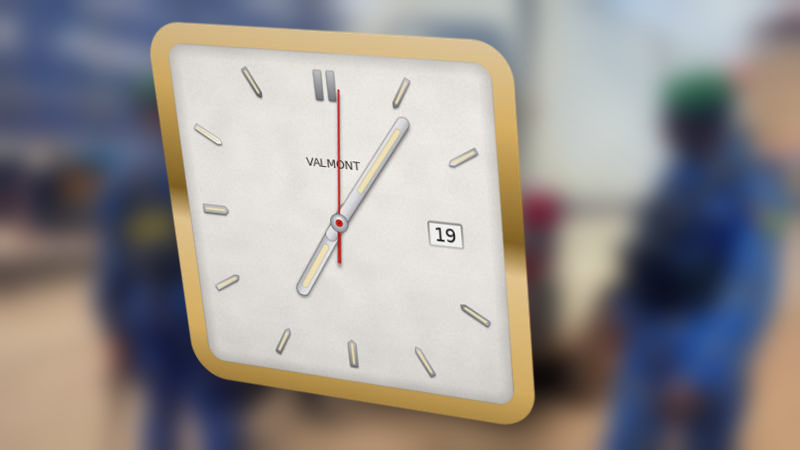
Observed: 7.06.01
